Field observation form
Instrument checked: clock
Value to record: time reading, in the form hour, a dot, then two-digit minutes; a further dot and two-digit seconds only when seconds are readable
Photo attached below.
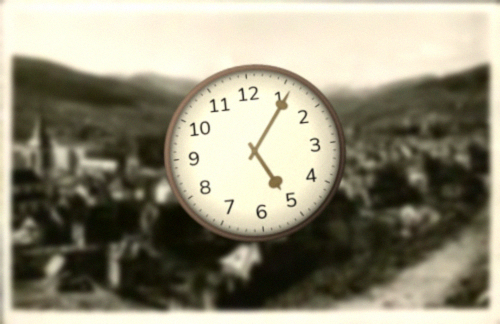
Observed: 5.06
